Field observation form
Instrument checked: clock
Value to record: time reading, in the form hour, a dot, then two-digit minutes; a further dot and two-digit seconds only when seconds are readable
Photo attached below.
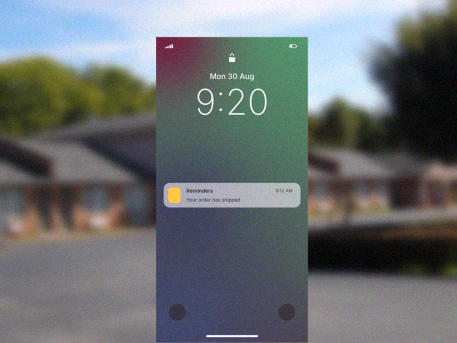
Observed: 9.20
